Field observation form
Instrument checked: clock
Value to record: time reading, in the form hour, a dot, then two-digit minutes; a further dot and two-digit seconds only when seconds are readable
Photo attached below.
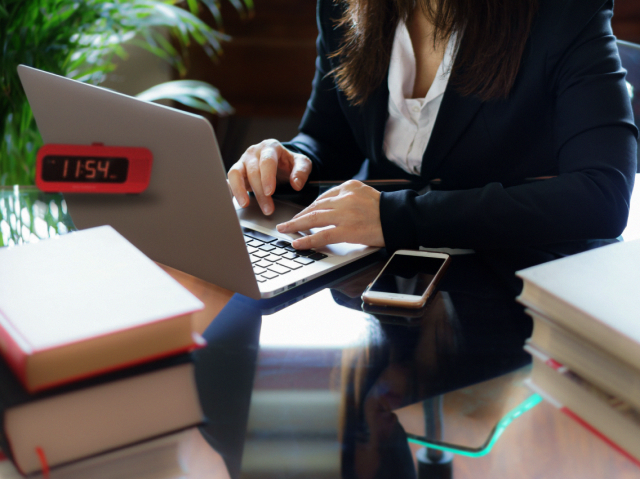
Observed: 11.54
